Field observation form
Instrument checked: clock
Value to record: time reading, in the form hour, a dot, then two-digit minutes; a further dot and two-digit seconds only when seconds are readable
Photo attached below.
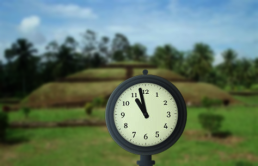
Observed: 10.58
